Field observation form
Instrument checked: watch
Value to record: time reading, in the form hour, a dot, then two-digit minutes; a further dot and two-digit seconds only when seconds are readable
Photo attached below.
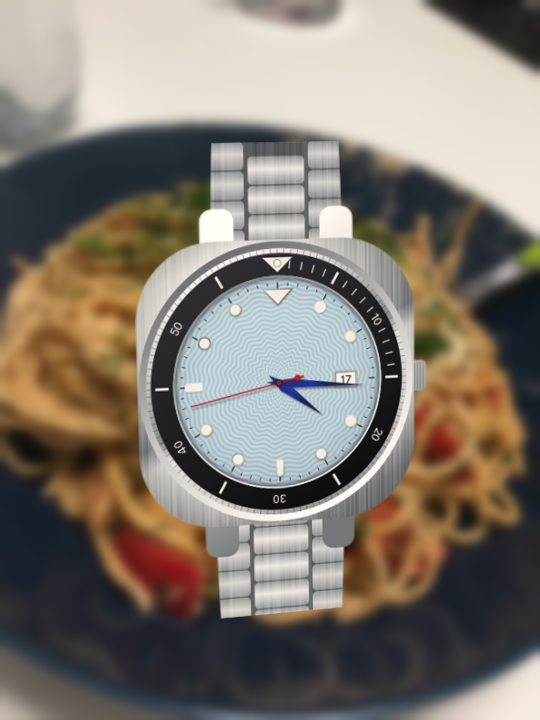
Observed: 4.15.43
